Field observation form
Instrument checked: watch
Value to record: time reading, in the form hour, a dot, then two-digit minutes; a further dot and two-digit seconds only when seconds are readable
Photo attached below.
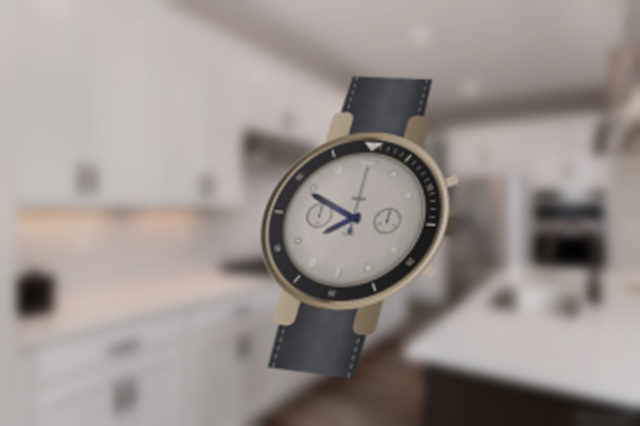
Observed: 7.49
